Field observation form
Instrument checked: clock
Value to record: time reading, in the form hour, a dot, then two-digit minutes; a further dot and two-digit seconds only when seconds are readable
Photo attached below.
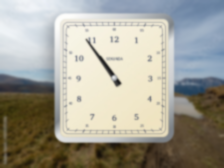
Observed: 10.54
